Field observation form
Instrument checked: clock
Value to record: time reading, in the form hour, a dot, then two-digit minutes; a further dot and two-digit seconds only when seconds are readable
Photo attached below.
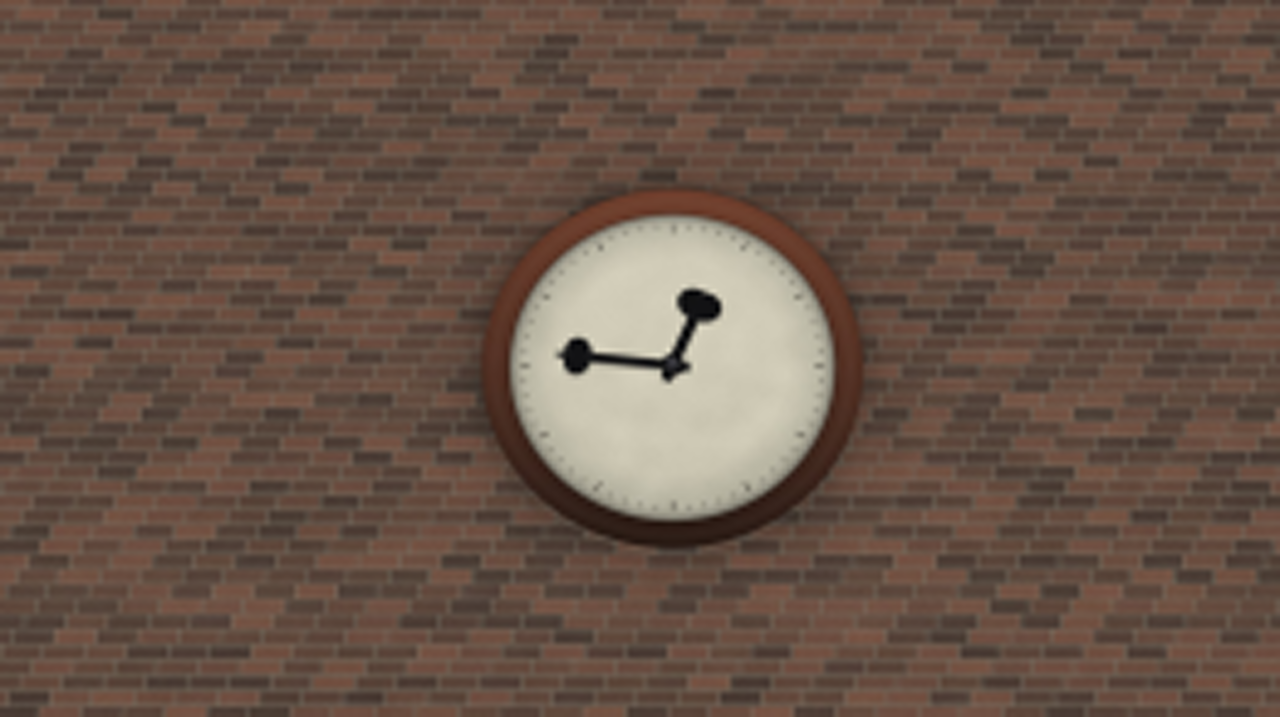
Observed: 12.46
